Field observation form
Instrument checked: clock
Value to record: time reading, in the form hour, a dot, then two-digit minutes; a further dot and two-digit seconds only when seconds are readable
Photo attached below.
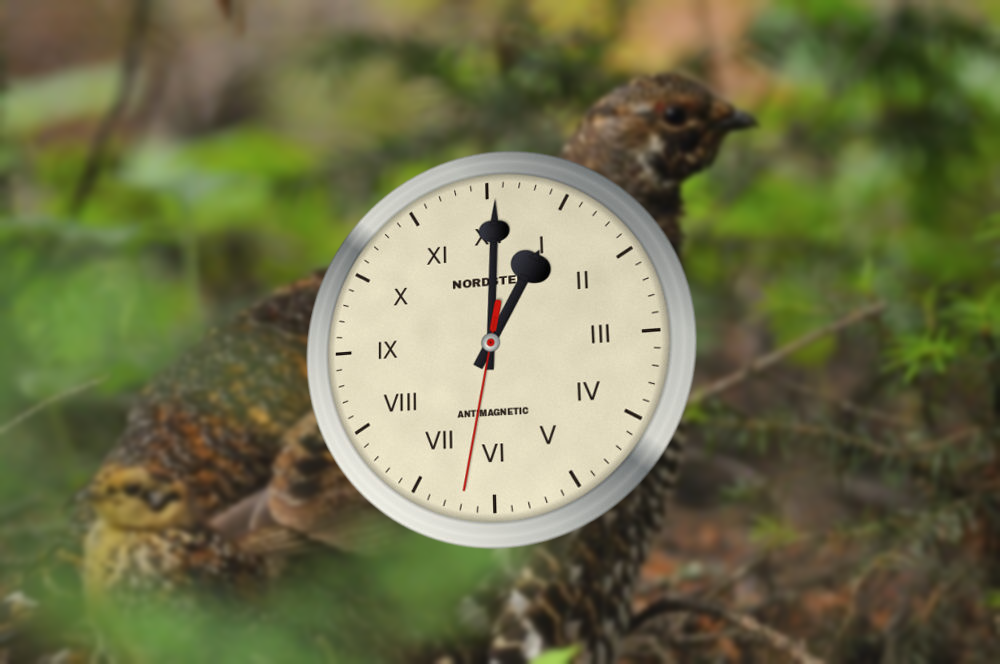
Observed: 1.00.32
